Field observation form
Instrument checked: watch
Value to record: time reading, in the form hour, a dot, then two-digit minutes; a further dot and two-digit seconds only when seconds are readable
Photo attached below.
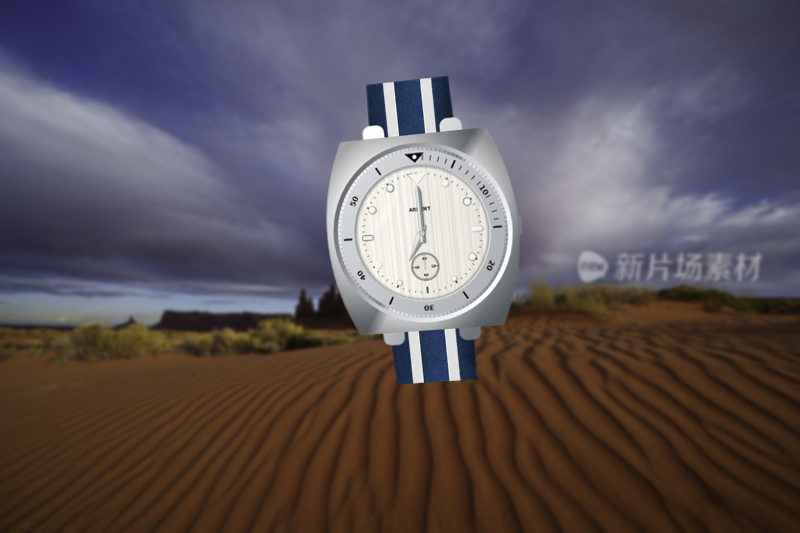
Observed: 7.00
